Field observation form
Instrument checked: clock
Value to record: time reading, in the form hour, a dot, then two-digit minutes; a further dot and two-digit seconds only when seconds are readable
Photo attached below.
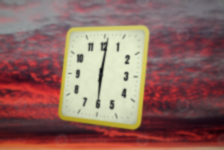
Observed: 6.01
